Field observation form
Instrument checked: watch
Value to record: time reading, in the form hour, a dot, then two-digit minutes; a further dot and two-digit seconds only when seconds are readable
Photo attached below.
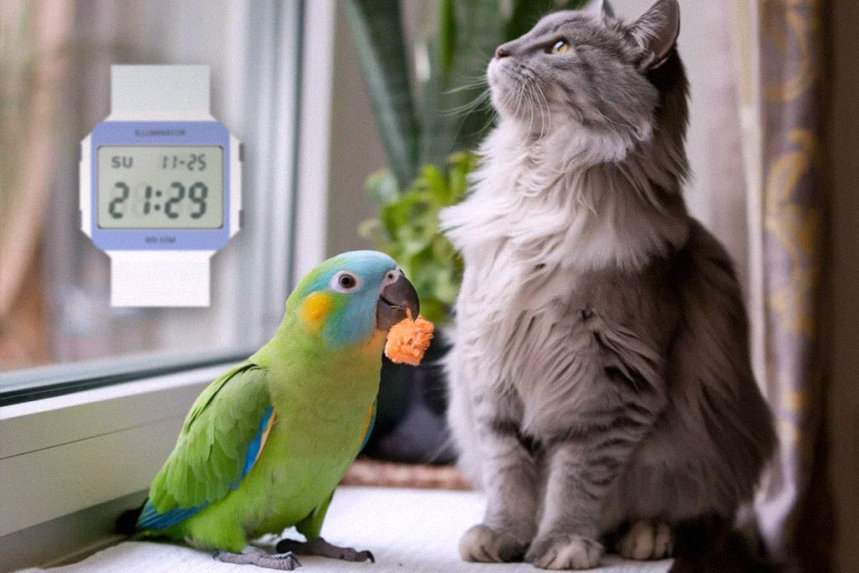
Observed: 21.29
